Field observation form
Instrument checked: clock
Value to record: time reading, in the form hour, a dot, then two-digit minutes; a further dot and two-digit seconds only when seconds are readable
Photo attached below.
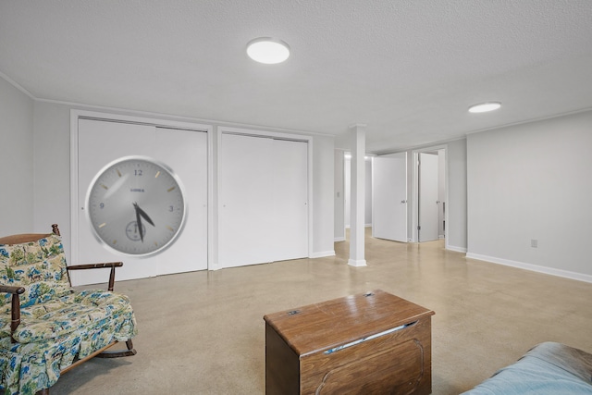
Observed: 4.28
